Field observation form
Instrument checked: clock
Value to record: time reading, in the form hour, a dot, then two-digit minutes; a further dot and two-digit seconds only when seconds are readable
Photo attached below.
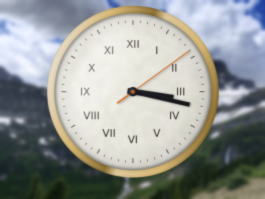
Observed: 3.17.09
